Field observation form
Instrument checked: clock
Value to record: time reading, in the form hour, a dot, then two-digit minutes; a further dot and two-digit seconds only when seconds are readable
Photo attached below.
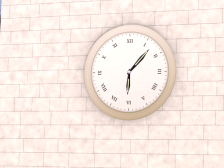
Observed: 6.07
